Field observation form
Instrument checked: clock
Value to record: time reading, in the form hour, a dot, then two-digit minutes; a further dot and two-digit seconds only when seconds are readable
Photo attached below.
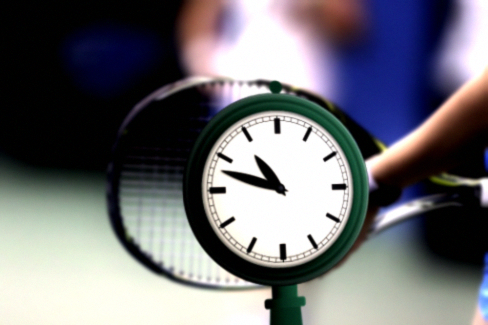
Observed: 10.48
